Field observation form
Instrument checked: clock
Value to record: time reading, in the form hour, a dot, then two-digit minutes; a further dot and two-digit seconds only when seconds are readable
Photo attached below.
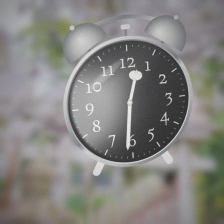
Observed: 12.31
